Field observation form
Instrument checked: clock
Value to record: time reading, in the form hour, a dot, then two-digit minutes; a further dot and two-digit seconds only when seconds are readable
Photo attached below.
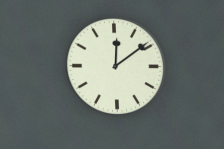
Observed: 12.09
